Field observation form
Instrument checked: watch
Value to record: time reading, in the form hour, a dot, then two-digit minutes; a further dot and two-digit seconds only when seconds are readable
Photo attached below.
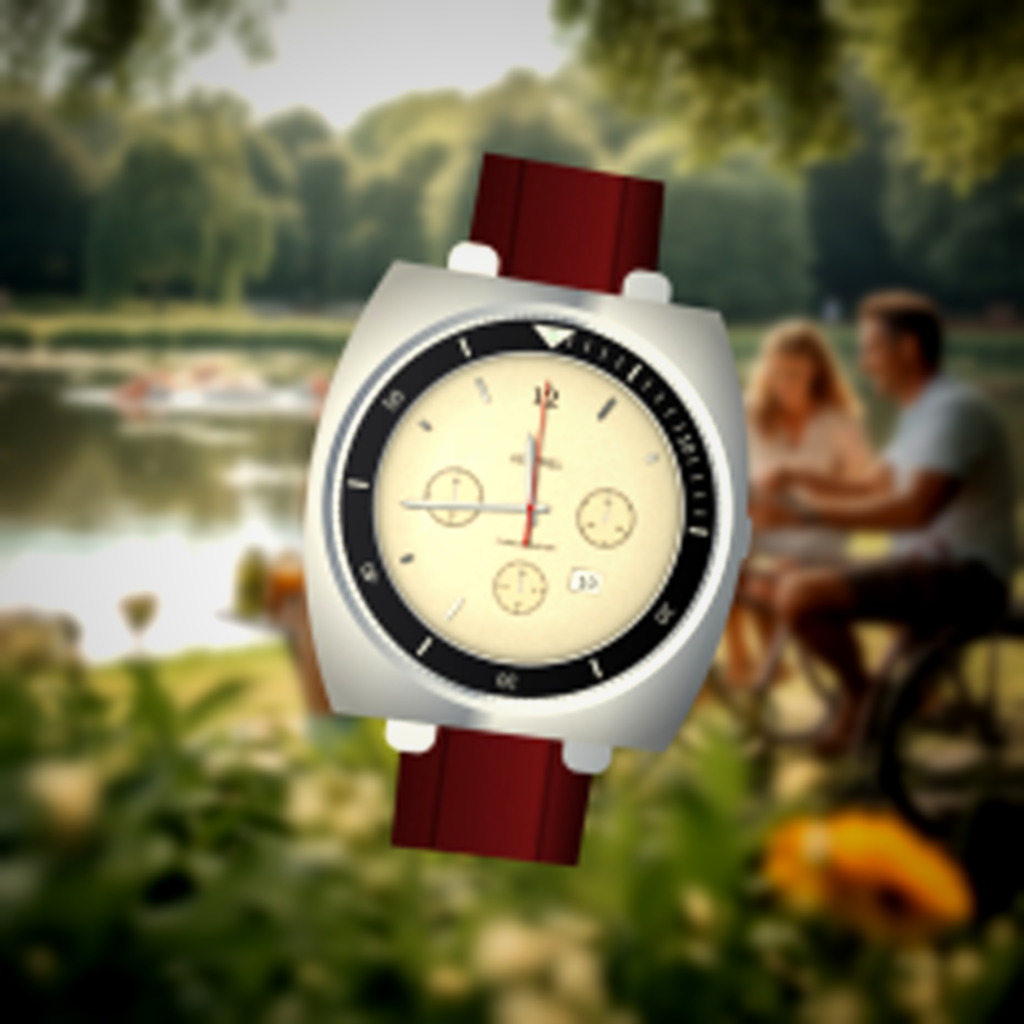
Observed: 11.44
